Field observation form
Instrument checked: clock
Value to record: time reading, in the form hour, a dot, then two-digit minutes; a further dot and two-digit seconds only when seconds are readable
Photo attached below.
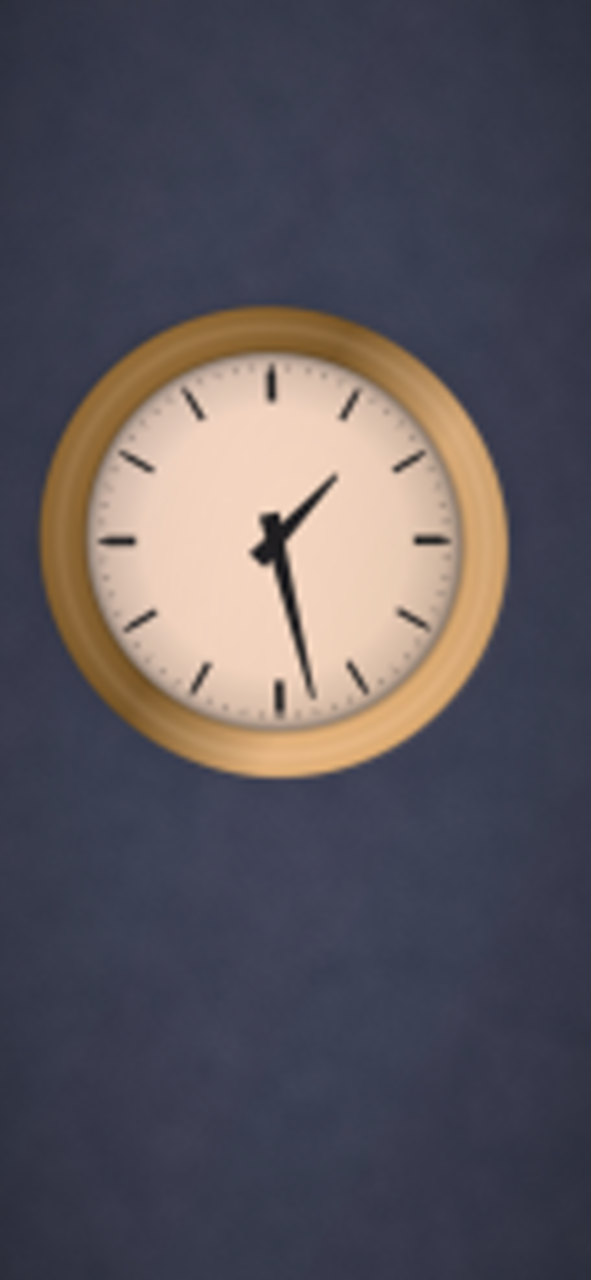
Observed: 1.28
